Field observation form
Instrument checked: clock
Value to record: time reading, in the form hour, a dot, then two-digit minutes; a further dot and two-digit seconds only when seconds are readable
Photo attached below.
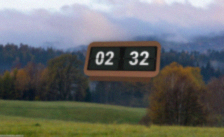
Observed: 2.32
